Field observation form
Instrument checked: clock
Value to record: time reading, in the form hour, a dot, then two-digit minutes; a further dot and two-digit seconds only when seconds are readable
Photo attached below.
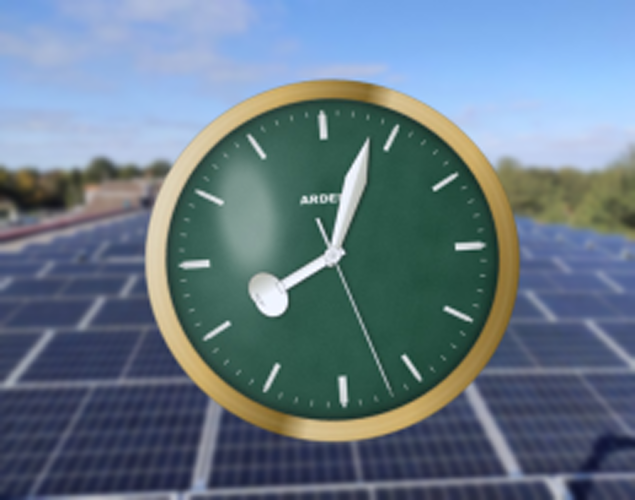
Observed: 8.03.27
